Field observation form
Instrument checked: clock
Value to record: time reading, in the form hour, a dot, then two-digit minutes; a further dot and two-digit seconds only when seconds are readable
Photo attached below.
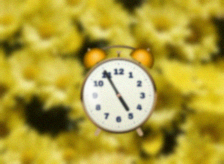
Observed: 4.55
